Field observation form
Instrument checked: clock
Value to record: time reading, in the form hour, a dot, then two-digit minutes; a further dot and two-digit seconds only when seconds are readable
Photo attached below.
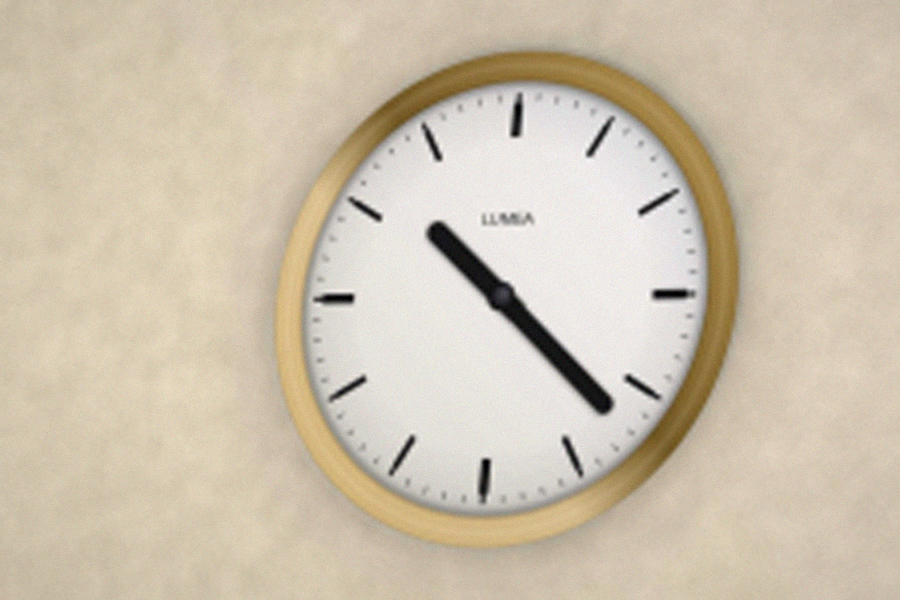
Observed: 10.22
